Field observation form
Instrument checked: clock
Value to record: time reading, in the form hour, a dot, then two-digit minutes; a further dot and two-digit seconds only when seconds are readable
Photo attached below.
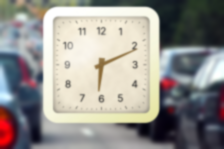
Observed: 6.11
